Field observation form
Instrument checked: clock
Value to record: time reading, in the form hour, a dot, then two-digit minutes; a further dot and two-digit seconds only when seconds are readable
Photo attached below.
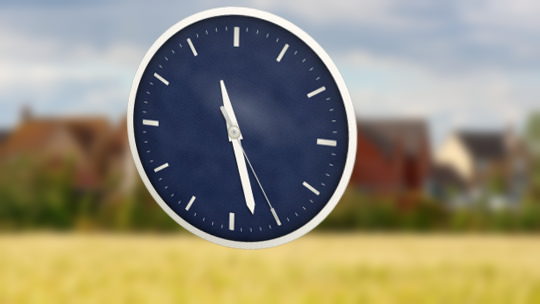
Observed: 11.27.25
